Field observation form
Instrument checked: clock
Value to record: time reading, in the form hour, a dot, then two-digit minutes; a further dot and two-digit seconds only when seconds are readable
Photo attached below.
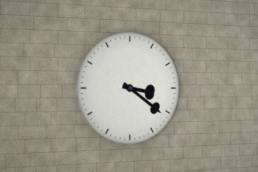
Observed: 3.21
